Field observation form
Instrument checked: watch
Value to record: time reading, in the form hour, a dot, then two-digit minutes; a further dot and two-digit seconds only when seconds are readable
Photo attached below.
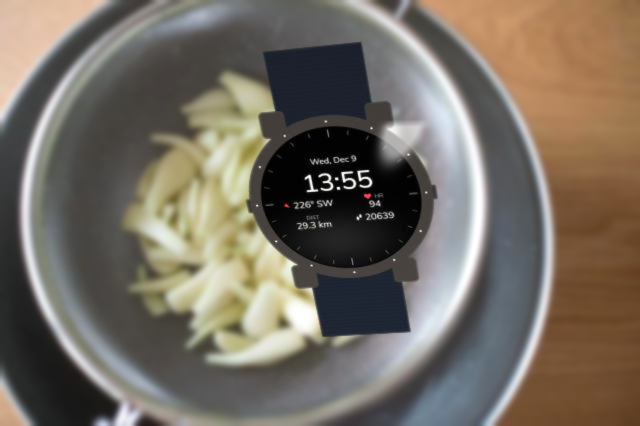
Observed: 13.55
